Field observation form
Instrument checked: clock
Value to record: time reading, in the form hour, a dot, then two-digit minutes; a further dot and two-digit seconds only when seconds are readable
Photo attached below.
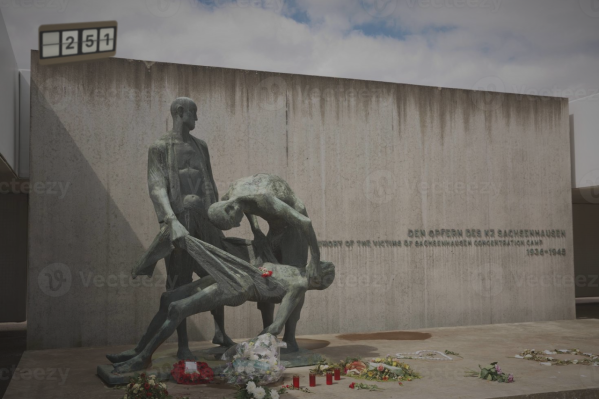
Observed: 2.51
